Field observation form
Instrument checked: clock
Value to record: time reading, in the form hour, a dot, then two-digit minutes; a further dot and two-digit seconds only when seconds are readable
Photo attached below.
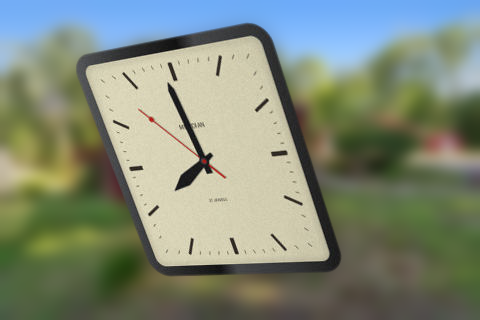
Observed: 7.58.53
